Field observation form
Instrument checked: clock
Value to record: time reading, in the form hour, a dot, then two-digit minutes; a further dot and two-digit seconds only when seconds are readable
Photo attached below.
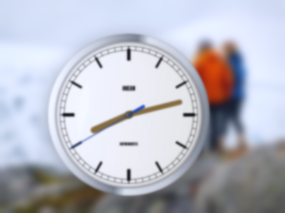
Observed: 8.12.40
